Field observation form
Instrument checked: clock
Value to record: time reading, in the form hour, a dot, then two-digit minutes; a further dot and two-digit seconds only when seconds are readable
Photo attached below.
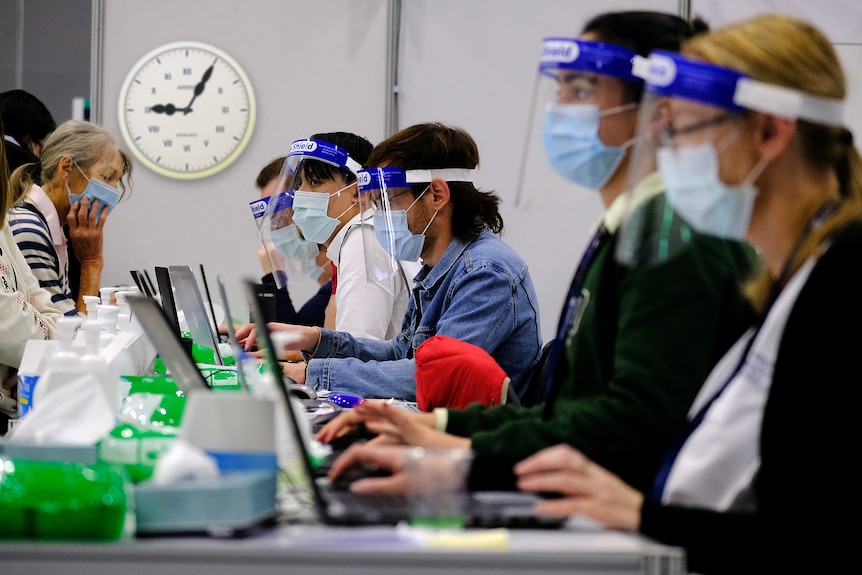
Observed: 9.05
